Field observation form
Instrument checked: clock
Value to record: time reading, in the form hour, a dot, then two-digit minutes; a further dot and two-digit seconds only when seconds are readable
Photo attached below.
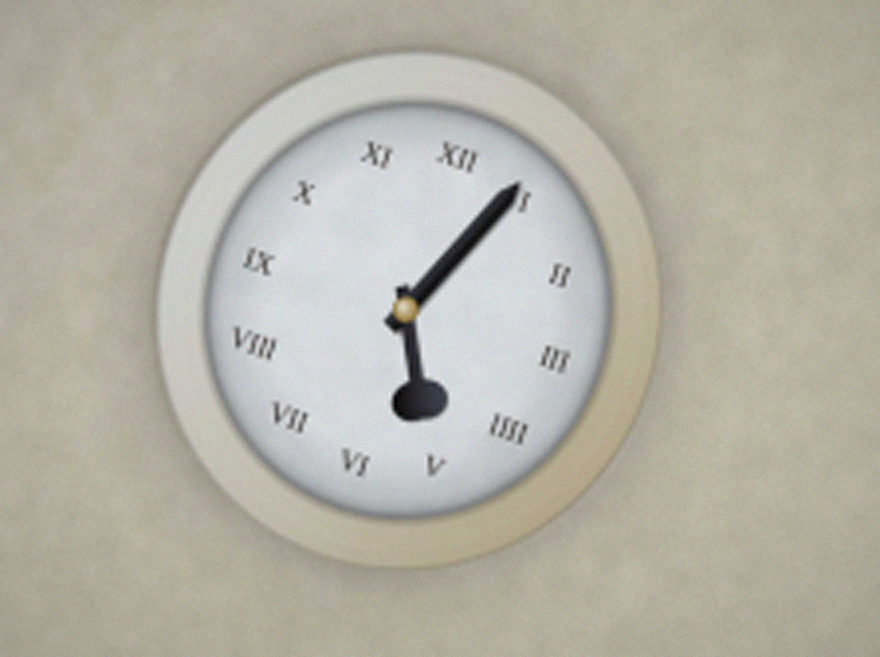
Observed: 5.04
